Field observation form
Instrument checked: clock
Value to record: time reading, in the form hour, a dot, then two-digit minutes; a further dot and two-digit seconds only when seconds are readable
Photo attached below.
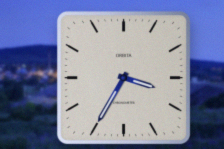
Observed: 3.35
